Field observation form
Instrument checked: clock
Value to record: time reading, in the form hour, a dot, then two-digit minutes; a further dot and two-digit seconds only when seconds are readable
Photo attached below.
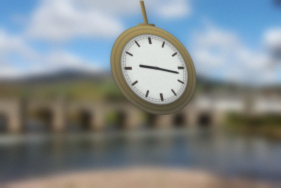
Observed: 9.17
